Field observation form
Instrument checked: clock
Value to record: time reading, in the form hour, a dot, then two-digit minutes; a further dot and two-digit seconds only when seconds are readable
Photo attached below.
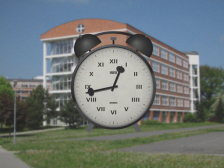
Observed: 12.43
